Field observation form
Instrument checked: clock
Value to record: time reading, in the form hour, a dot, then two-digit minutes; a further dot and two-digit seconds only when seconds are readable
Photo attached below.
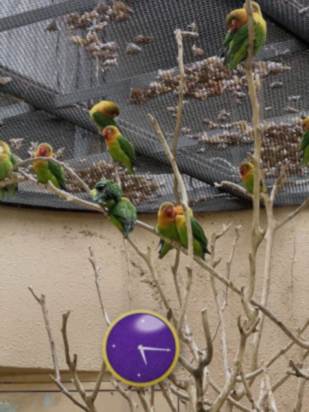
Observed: 5.15
